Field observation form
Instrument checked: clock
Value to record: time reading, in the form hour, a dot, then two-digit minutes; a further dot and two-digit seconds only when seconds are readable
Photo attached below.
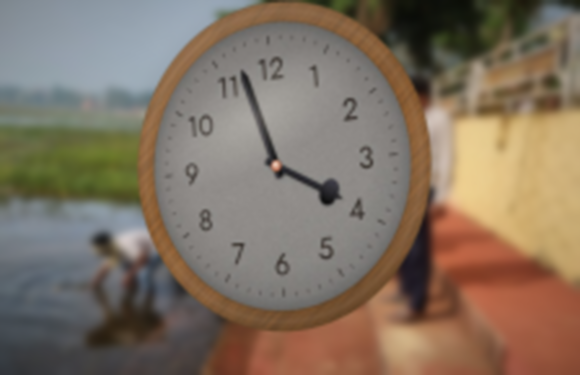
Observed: 3.57
